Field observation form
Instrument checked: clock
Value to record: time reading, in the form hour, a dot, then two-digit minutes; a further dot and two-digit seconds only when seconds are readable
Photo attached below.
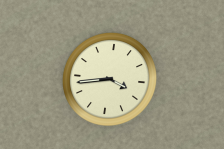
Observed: 3.43
